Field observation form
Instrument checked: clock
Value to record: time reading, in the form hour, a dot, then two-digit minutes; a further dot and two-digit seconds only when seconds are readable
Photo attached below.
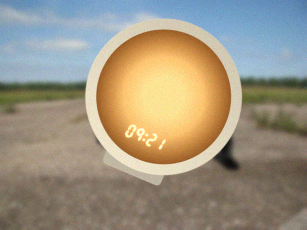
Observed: 9.21
